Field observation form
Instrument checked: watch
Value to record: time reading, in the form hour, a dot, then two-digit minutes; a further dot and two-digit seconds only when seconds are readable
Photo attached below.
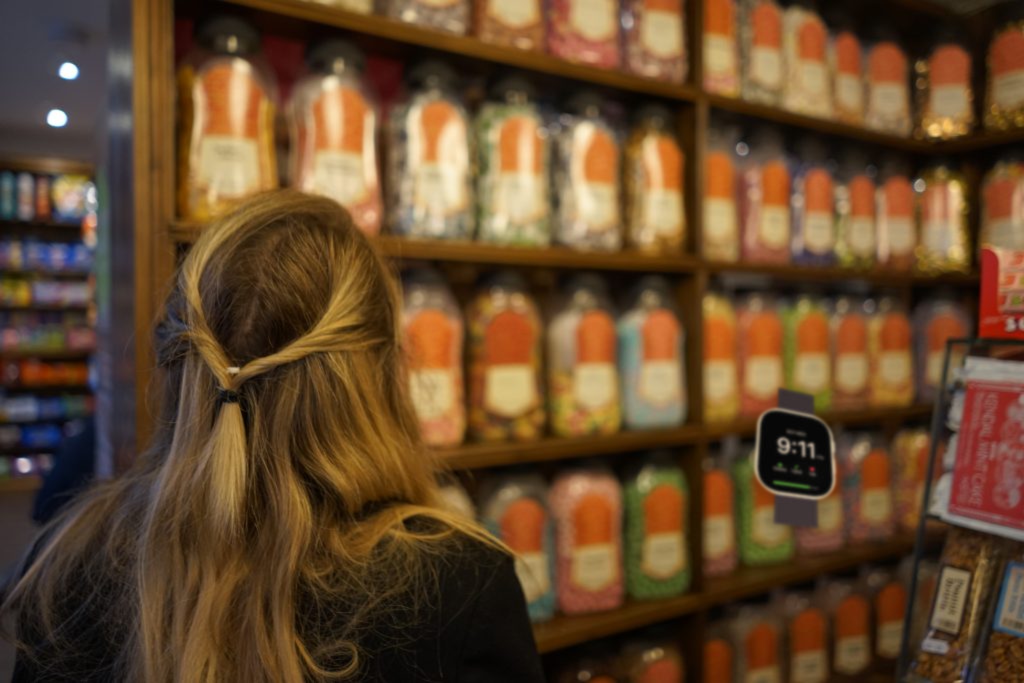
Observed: 9.11
